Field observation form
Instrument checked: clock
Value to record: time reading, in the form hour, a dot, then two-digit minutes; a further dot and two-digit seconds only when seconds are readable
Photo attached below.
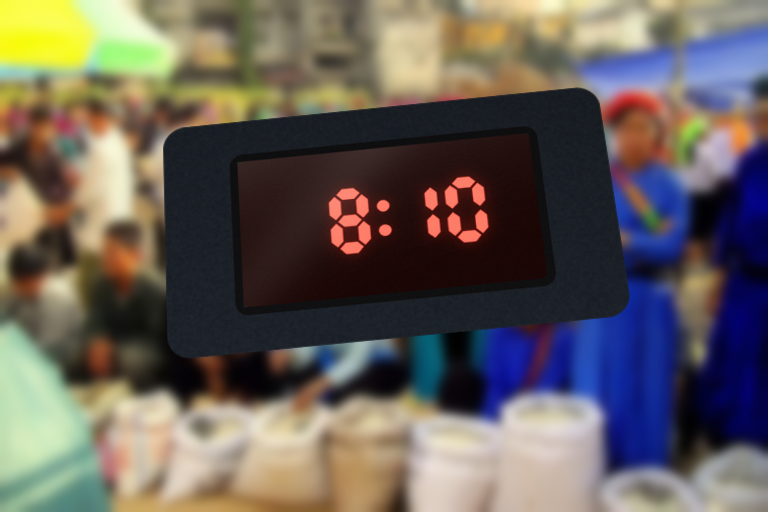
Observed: 8.10
